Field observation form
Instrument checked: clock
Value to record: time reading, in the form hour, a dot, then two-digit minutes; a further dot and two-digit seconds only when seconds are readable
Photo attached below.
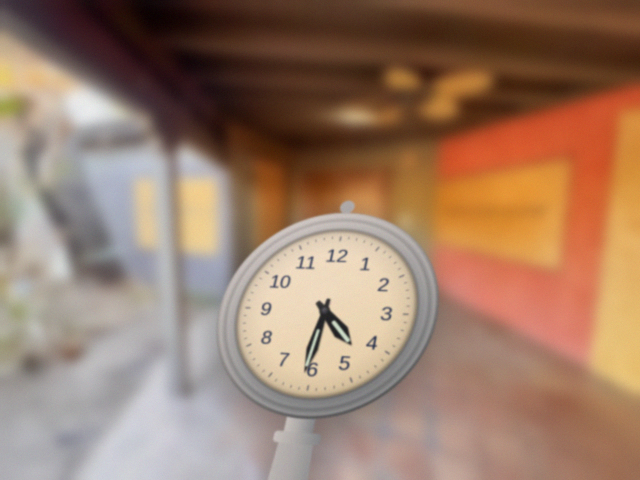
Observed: 4.31
